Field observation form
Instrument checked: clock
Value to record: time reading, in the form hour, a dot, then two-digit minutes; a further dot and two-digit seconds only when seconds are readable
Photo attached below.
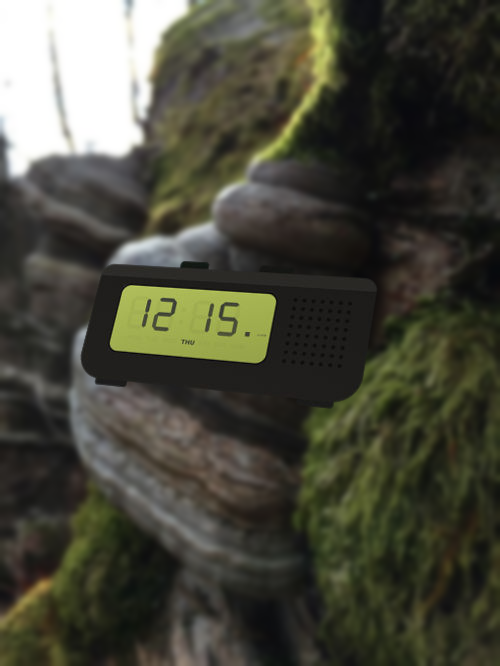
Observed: 12.15
